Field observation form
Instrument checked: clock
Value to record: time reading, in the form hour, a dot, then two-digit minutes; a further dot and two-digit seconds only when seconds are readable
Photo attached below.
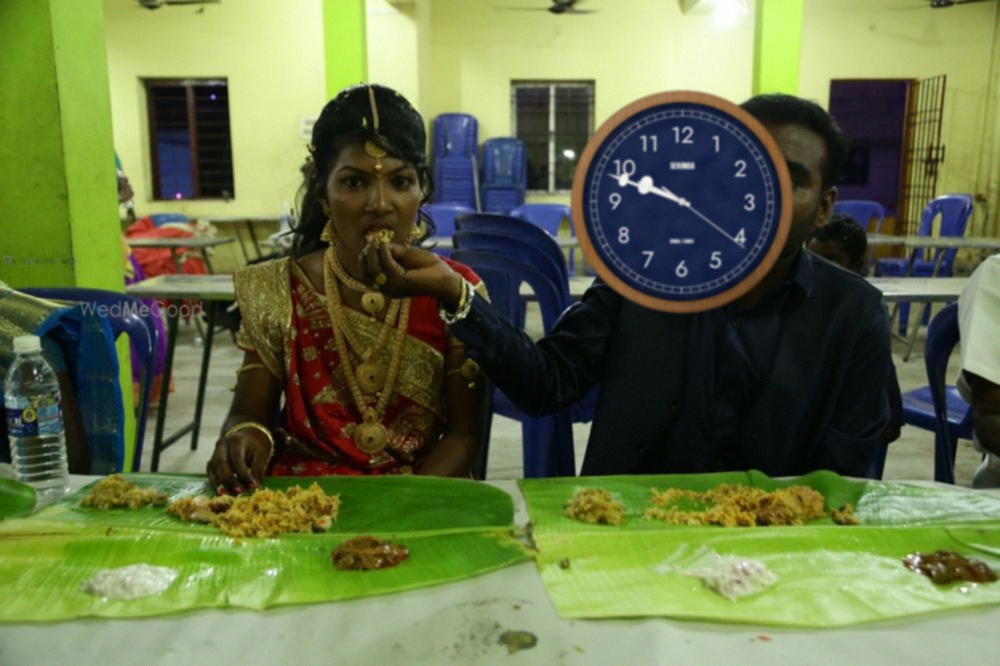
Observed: 9.48.21
